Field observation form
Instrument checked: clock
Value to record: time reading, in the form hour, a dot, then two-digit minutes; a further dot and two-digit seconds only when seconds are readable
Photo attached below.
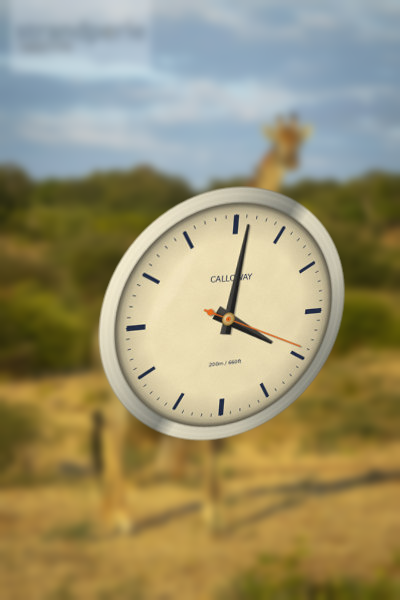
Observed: 4.01.19
